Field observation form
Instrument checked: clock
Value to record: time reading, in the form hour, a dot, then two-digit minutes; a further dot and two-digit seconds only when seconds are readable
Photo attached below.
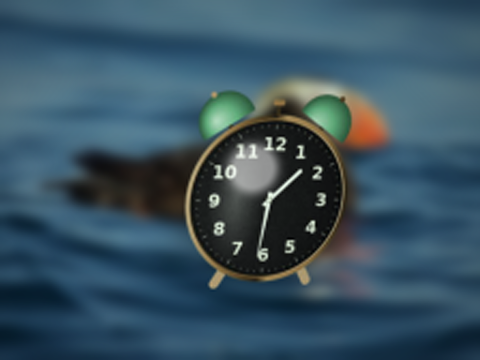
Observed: 1.31
